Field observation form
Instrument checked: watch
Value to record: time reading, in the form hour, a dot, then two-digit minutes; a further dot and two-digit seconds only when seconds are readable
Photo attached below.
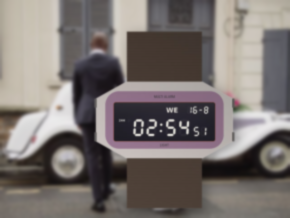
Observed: 2.54
